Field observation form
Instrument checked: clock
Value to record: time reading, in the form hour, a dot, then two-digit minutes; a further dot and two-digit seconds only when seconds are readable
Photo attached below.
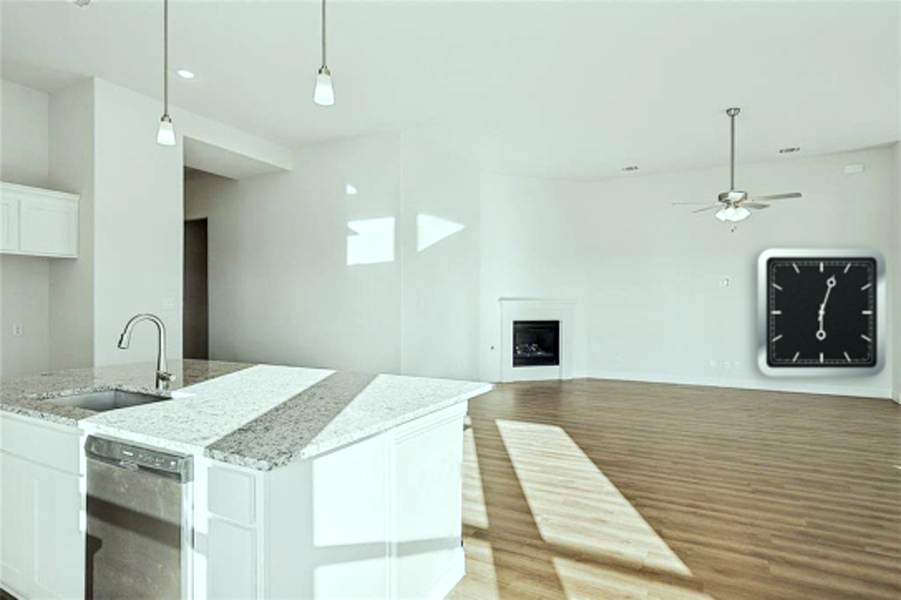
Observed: 6.03
